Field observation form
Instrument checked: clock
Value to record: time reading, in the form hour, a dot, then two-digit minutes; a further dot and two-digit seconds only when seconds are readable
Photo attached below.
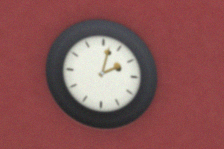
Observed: 2.02
